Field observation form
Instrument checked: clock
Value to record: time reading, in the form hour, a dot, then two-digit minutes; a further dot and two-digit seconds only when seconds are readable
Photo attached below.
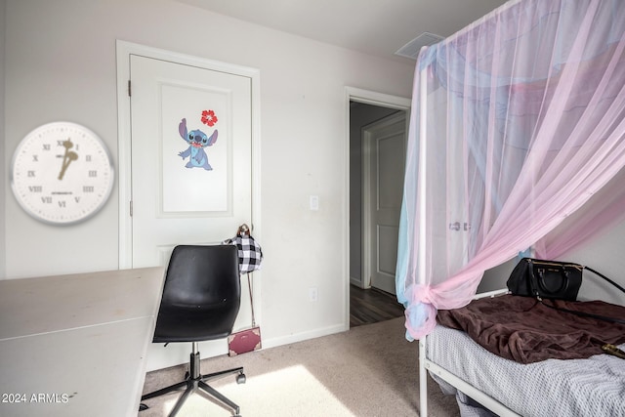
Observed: 1.02
